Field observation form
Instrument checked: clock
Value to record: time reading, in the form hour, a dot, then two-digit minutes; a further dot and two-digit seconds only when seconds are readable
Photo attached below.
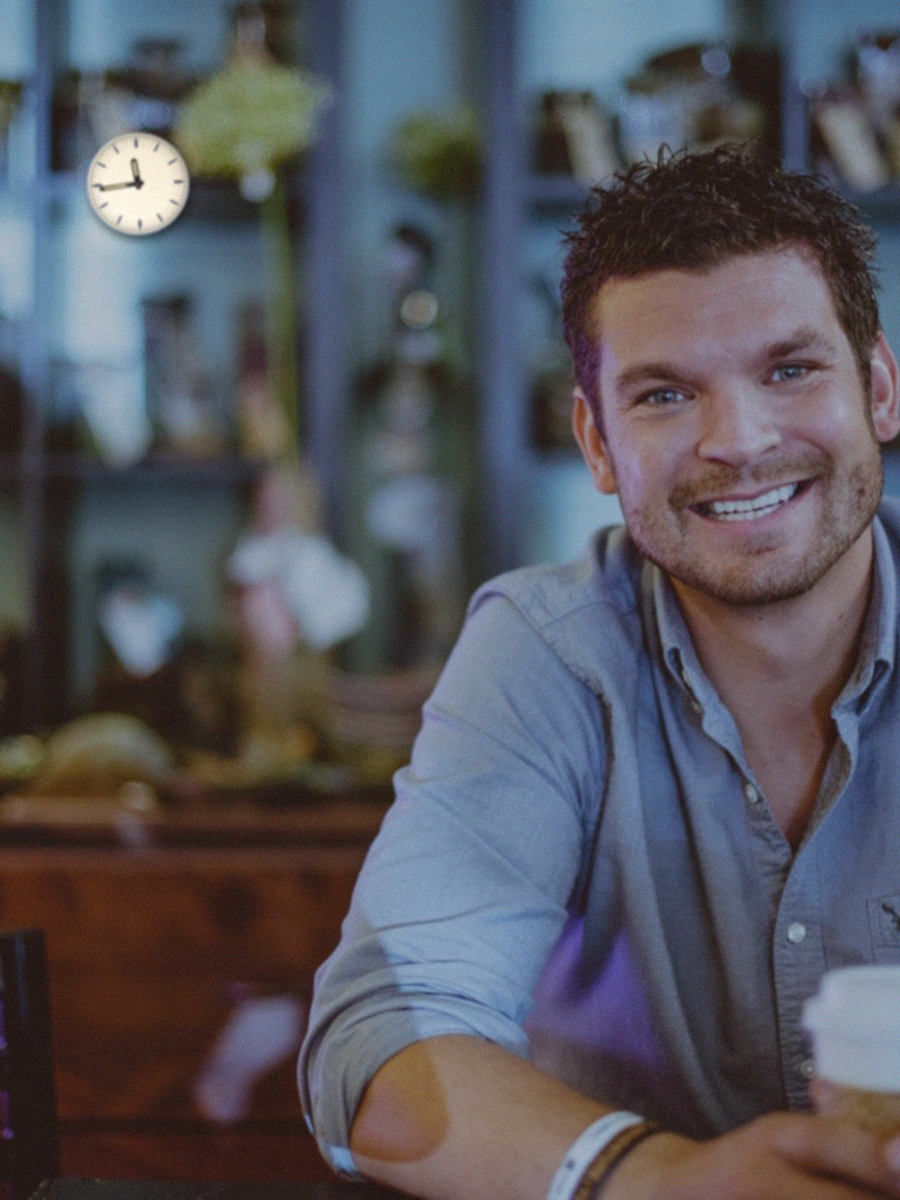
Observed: 11.44
